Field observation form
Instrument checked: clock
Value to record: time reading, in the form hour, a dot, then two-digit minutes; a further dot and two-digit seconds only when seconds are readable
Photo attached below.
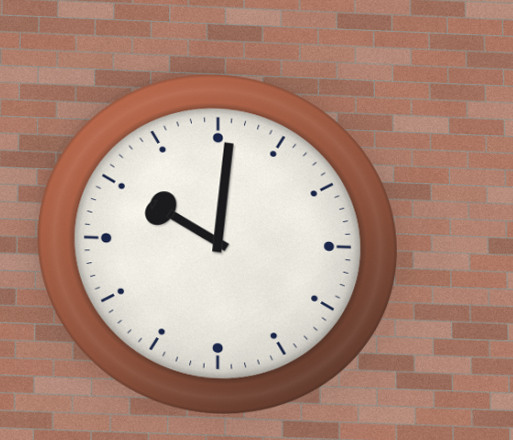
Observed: 10.01
